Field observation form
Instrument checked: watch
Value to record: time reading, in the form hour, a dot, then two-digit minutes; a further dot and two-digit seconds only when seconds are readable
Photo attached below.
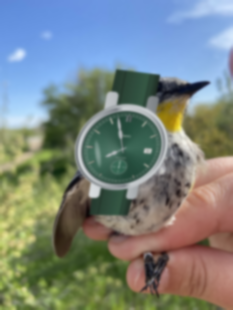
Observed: 7.57
